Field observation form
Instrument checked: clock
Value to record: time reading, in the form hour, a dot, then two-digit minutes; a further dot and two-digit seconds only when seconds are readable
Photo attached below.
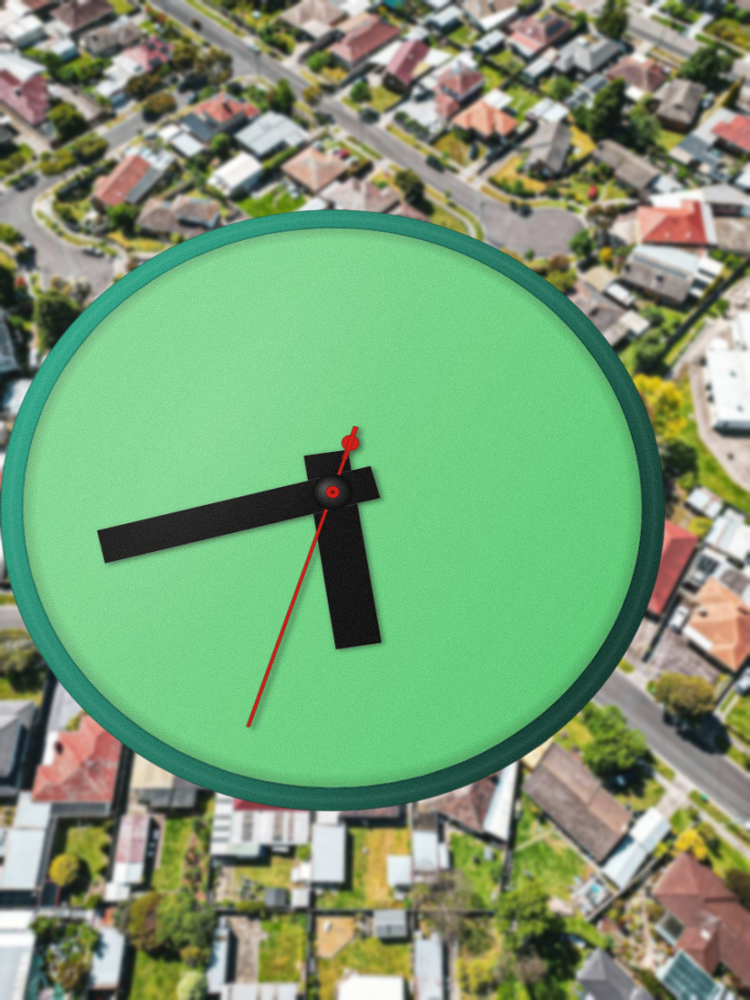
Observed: 5.42.33
